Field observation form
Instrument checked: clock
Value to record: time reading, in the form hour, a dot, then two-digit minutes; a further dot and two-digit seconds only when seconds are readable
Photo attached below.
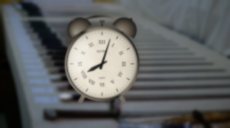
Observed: 8.03
